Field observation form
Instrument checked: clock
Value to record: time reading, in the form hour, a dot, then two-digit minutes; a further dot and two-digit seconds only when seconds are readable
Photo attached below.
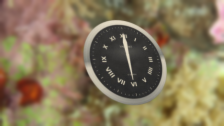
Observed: 6.00
